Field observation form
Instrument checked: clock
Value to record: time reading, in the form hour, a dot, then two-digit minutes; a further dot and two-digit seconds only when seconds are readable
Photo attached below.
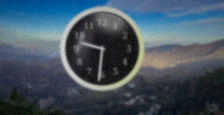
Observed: 9.31
